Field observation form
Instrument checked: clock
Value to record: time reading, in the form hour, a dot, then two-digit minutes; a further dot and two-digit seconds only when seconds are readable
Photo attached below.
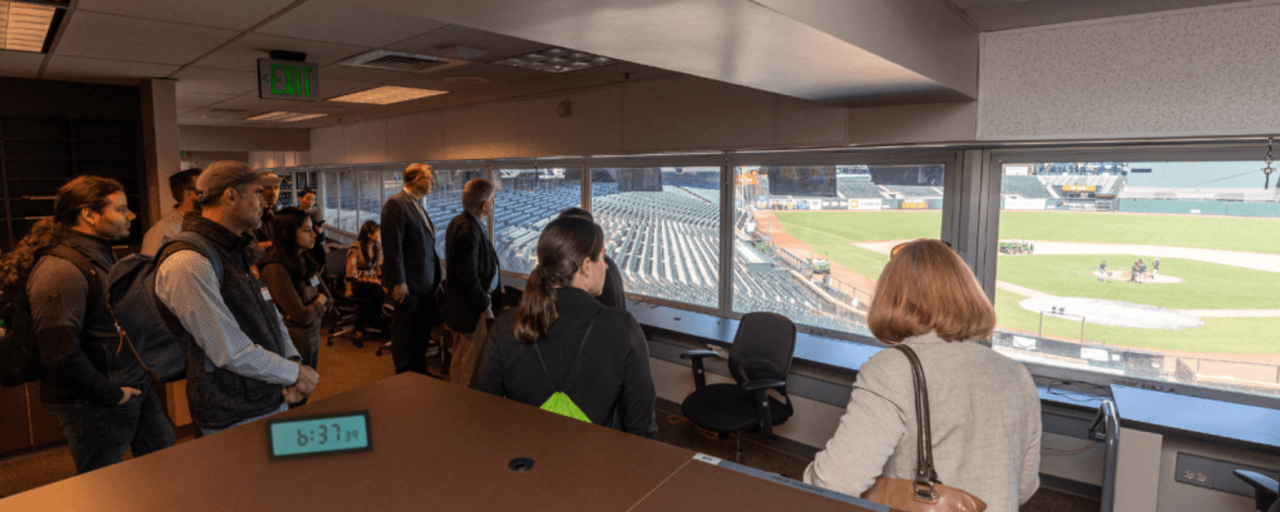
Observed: 6.37
